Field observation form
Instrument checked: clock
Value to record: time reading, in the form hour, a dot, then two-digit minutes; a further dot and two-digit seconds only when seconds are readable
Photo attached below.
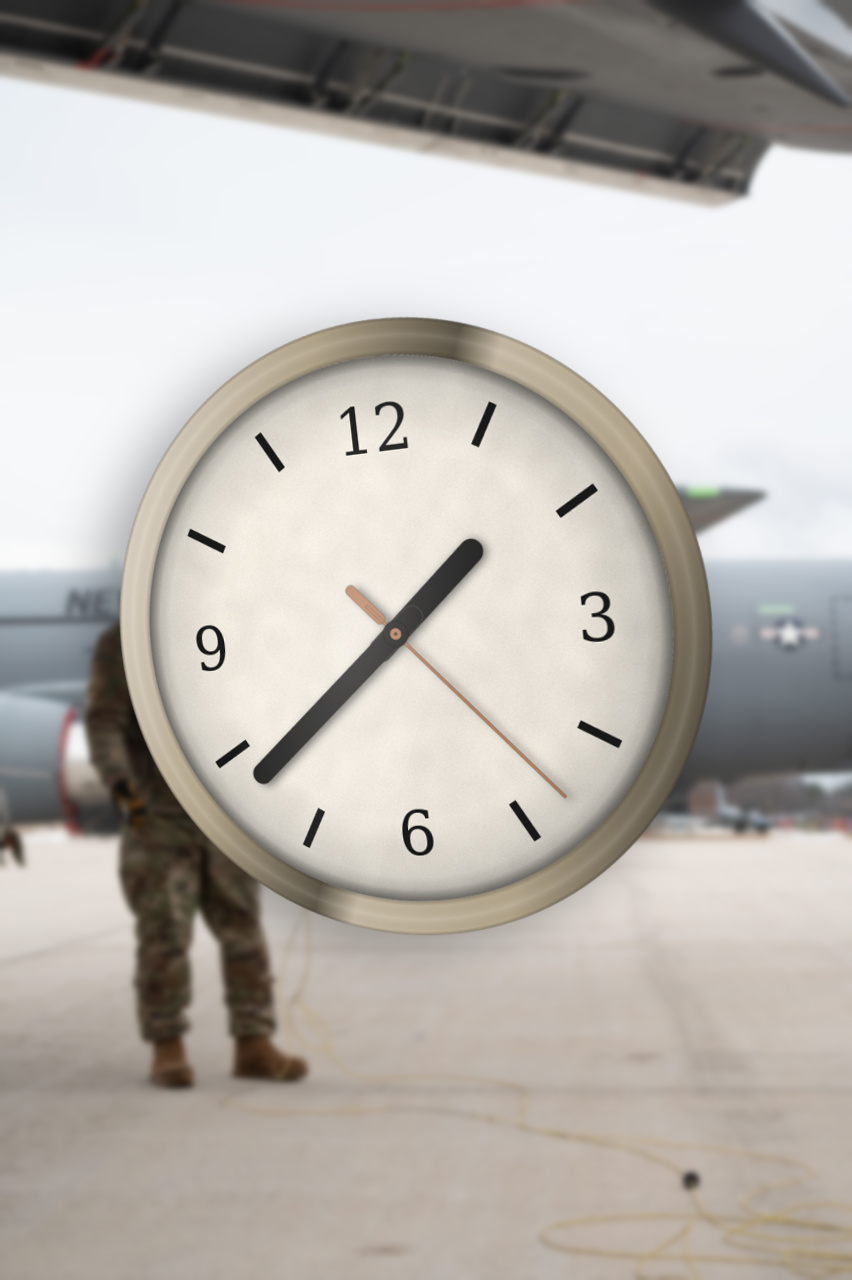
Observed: 1.38.23
